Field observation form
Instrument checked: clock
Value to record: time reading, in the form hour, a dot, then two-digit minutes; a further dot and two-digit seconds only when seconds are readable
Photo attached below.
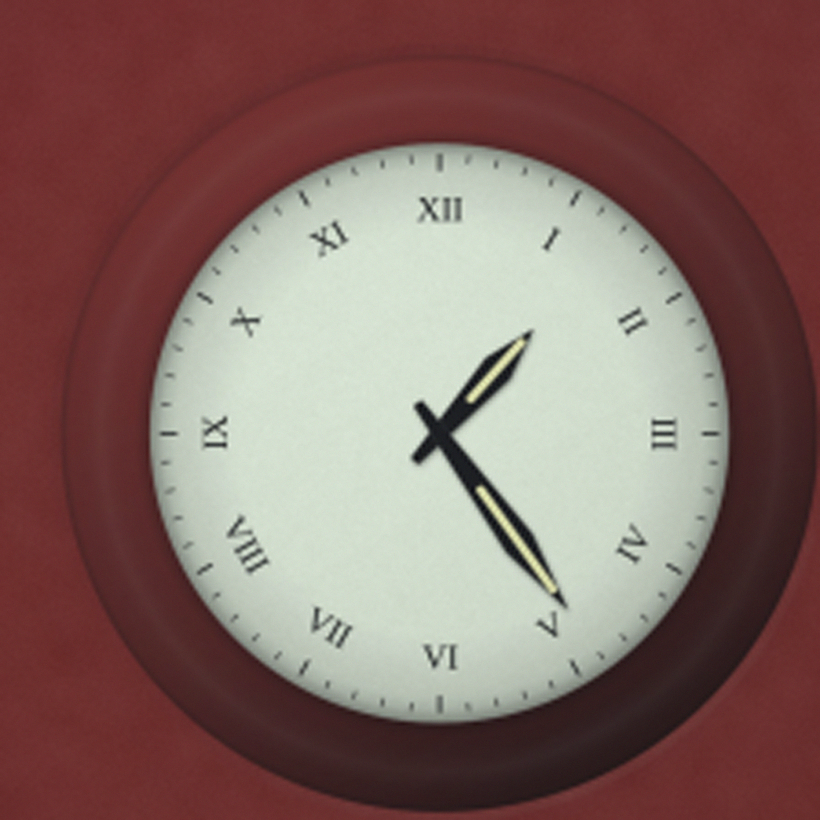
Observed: 1.24
